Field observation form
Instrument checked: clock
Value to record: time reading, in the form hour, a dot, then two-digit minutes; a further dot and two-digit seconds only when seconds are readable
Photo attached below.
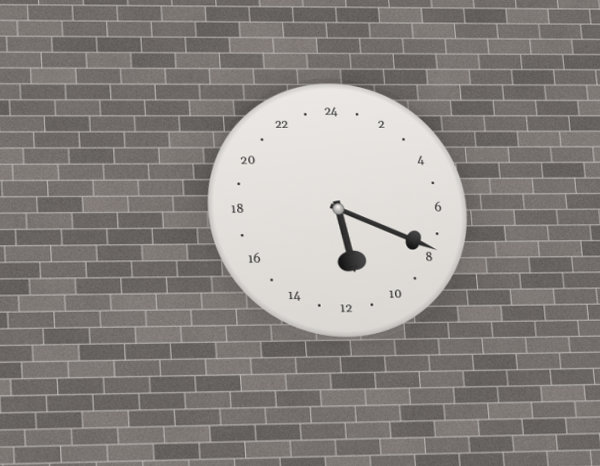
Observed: 11.19
